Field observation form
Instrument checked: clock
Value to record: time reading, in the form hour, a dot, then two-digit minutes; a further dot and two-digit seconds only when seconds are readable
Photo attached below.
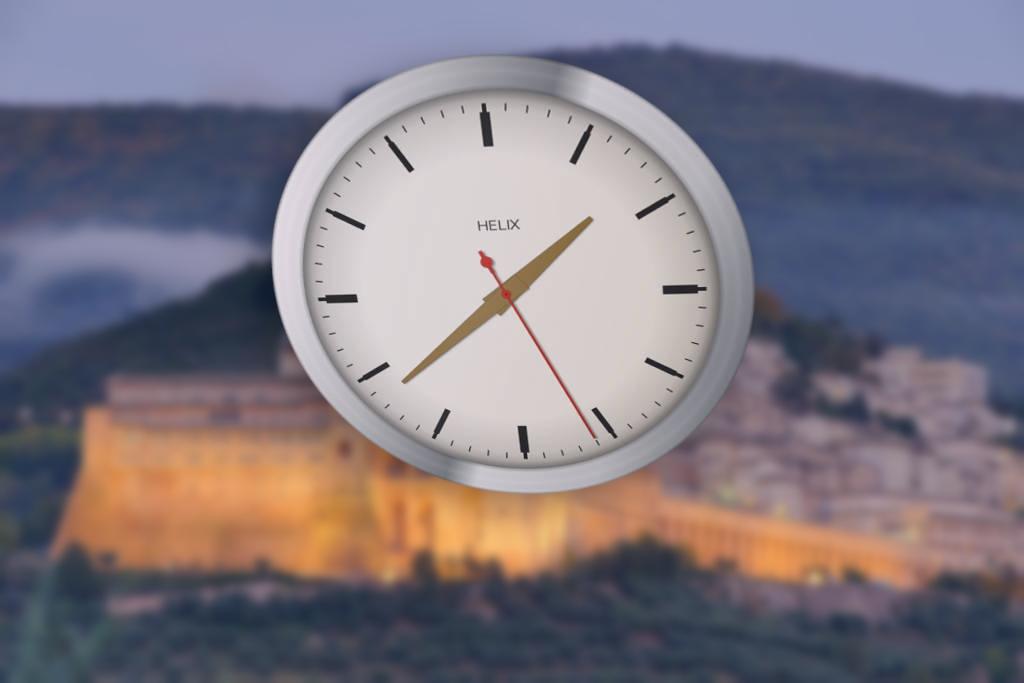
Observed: 1.38.26
